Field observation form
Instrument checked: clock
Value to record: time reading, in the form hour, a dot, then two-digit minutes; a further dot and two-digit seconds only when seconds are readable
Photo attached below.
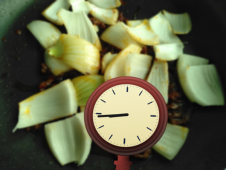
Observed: 8.44
